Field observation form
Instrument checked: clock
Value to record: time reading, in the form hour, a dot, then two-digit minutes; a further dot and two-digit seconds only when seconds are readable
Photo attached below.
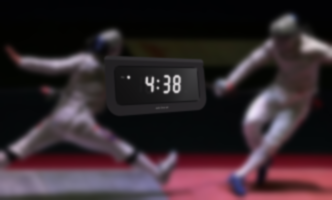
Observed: 4.38
